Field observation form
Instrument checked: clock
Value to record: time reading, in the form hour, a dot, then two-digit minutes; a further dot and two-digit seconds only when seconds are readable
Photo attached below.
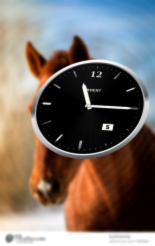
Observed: 11.15
